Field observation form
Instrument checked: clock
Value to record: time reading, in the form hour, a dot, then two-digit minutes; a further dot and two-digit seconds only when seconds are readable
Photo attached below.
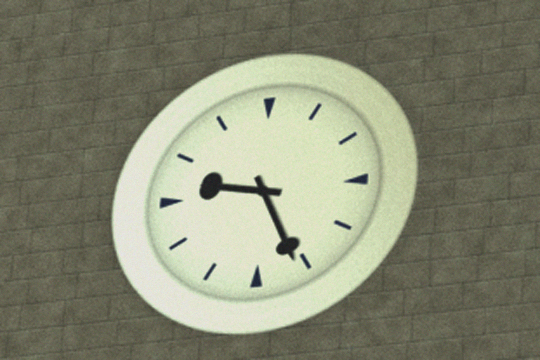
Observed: 9.26
